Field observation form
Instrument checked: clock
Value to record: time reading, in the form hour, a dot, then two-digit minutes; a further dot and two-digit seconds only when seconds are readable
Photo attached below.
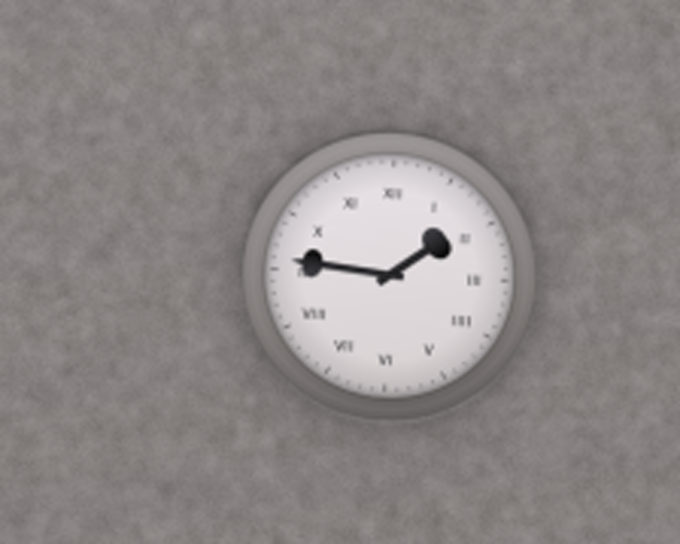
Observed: 1.46
